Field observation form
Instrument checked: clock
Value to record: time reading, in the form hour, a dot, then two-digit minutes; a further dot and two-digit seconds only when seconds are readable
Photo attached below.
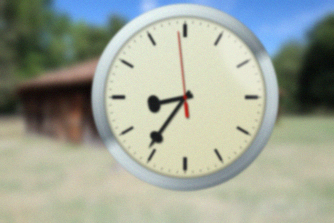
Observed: 8.35.59
